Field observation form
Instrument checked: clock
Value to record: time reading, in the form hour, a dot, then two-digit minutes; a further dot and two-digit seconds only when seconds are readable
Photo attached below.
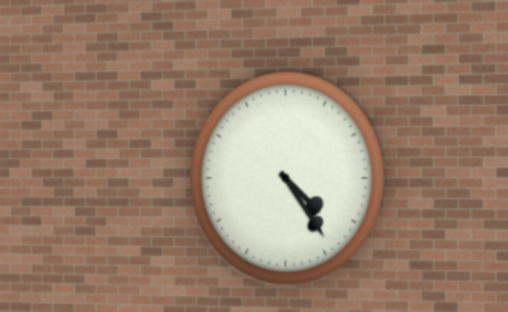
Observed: 4.24
